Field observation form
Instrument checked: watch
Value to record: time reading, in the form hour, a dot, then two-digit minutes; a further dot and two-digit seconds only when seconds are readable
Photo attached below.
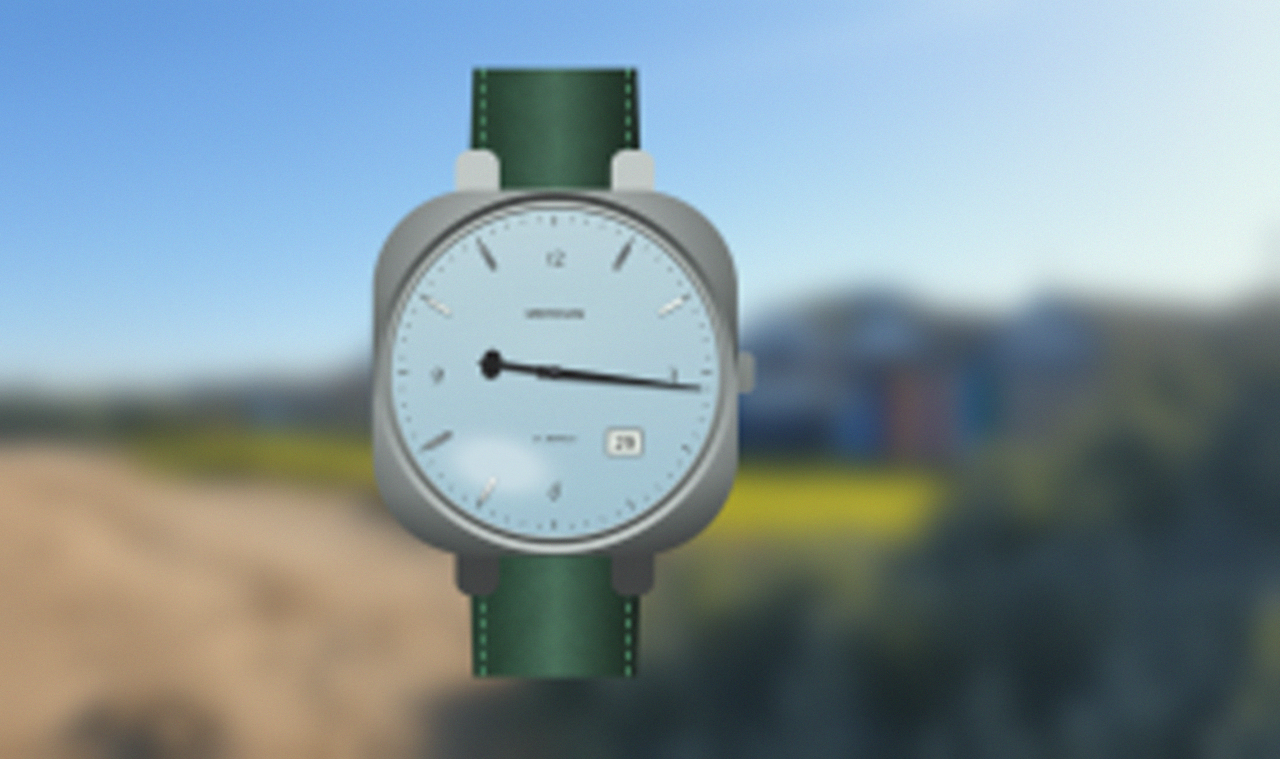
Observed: 9.16
